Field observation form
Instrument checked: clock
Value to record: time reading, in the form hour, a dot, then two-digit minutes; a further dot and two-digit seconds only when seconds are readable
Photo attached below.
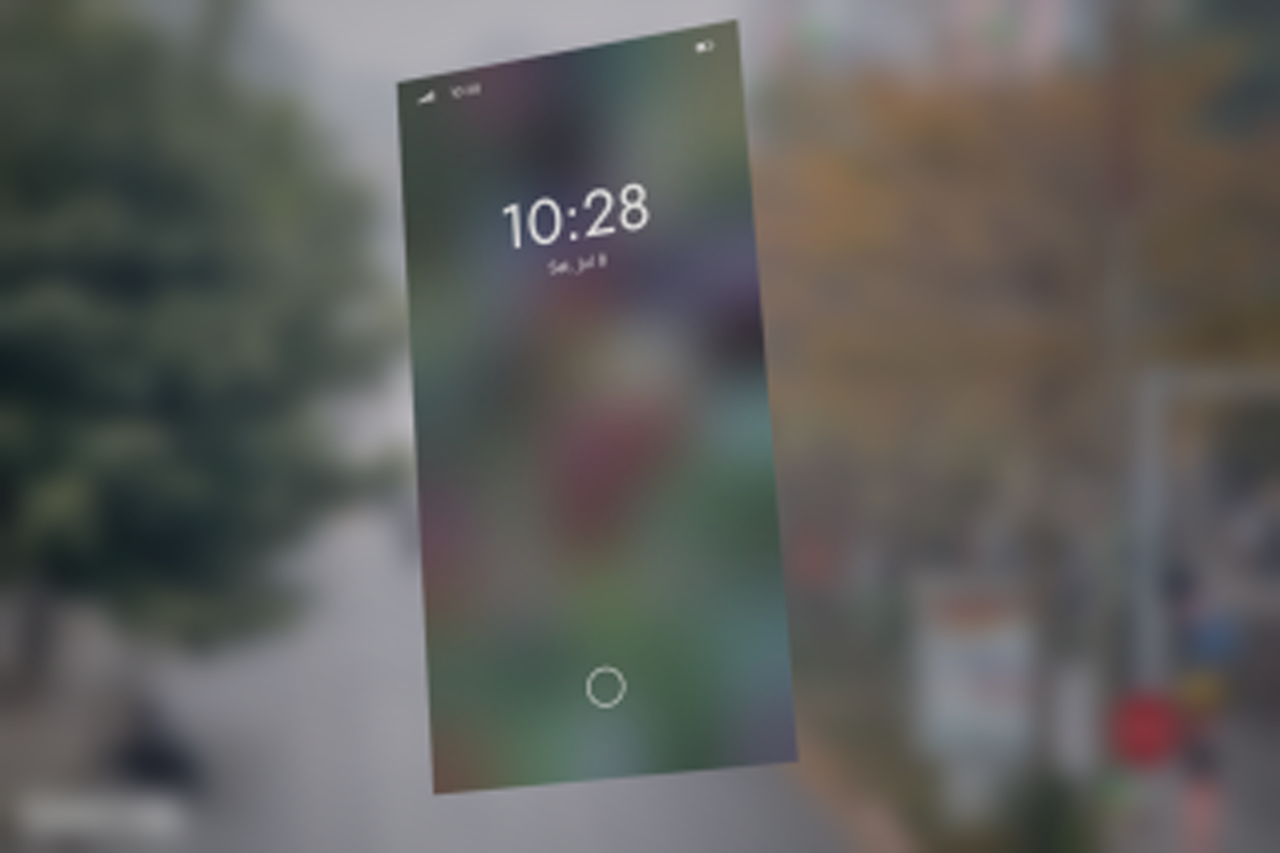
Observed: 10.28
